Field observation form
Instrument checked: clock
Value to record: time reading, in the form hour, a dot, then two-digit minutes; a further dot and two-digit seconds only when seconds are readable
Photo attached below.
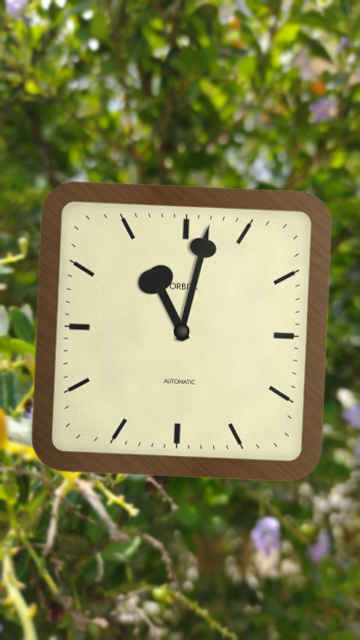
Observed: 11.02
